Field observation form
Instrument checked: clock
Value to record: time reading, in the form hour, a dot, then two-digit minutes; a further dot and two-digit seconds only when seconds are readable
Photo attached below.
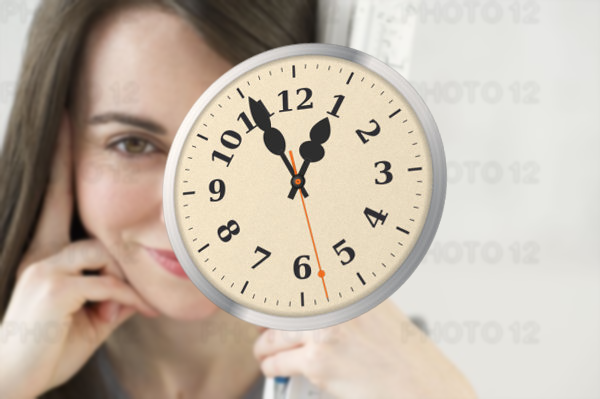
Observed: 12.55.28
